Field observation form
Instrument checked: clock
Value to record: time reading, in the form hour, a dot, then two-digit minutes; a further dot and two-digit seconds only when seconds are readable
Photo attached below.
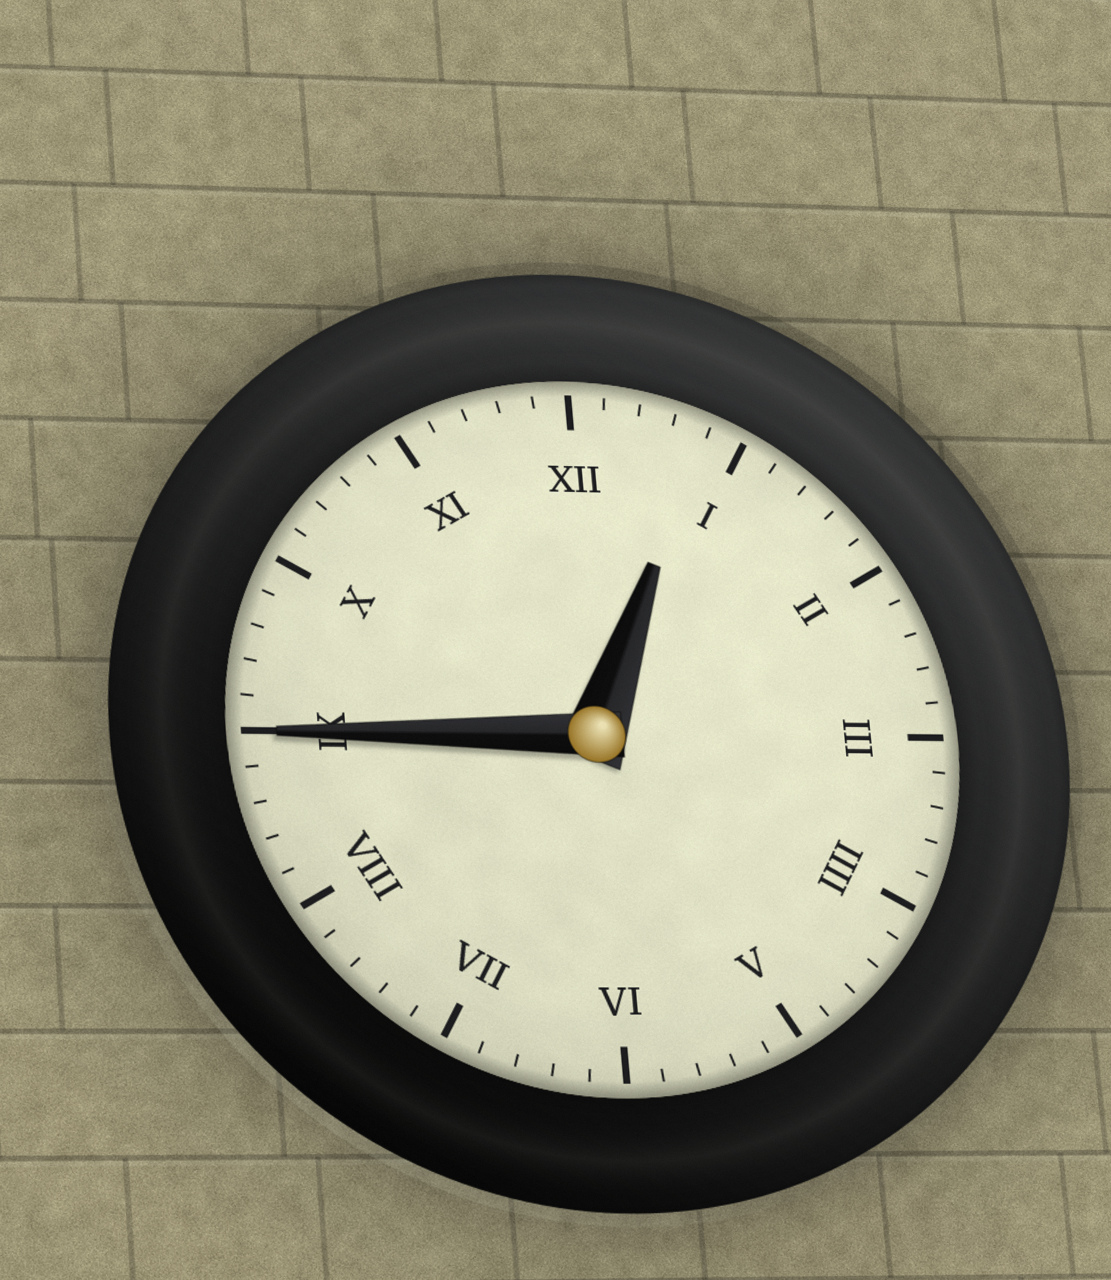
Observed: 12.45
